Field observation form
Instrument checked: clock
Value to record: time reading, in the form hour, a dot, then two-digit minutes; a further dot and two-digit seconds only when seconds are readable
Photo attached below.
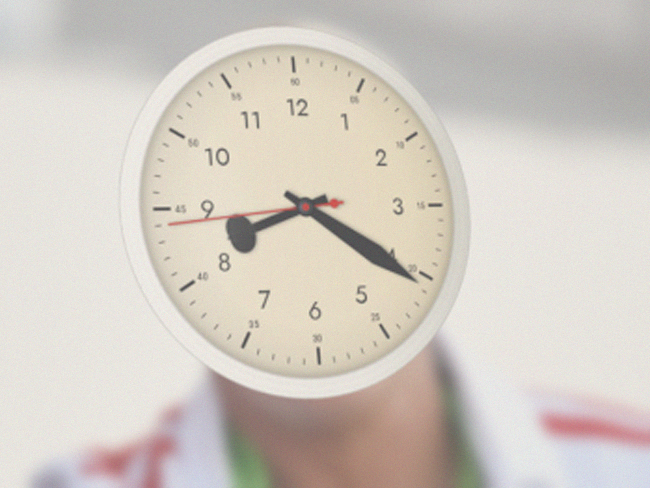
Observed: 8.20.44
